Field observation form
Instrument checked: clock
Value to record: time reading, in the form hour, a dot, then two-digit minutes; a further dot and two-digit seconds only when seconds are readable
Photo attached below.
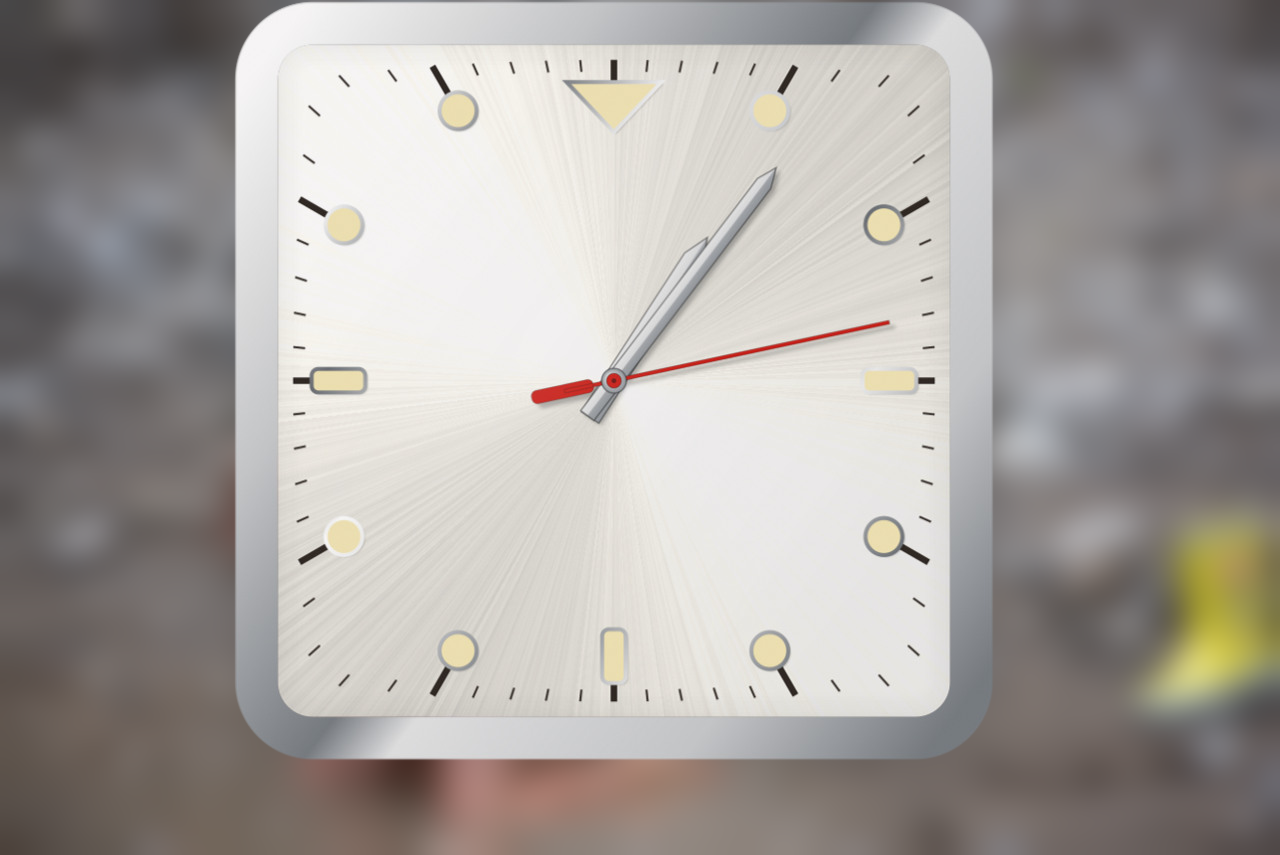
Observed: 1.06.13
